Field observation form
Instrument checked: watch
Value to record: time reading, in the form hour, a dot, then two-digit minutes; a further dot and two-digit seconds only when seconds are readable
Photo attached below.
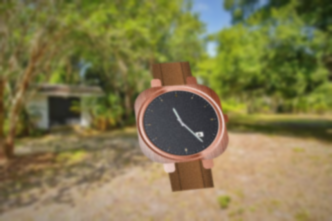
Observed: 11.24
